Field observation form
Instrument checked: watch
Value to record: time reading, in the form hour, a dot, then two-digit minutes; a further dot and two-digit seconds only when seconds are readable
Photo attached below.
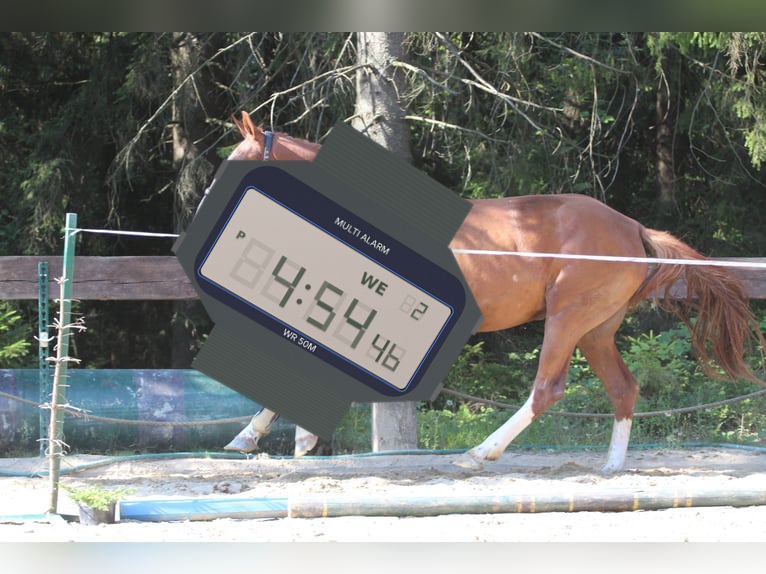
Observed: 4.54.46
